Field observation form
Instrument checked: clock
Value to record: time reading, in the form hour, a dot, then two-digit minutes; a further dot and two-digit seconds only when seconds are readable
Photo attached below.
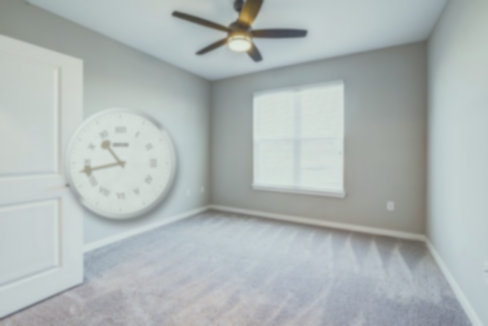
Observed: 10.43
